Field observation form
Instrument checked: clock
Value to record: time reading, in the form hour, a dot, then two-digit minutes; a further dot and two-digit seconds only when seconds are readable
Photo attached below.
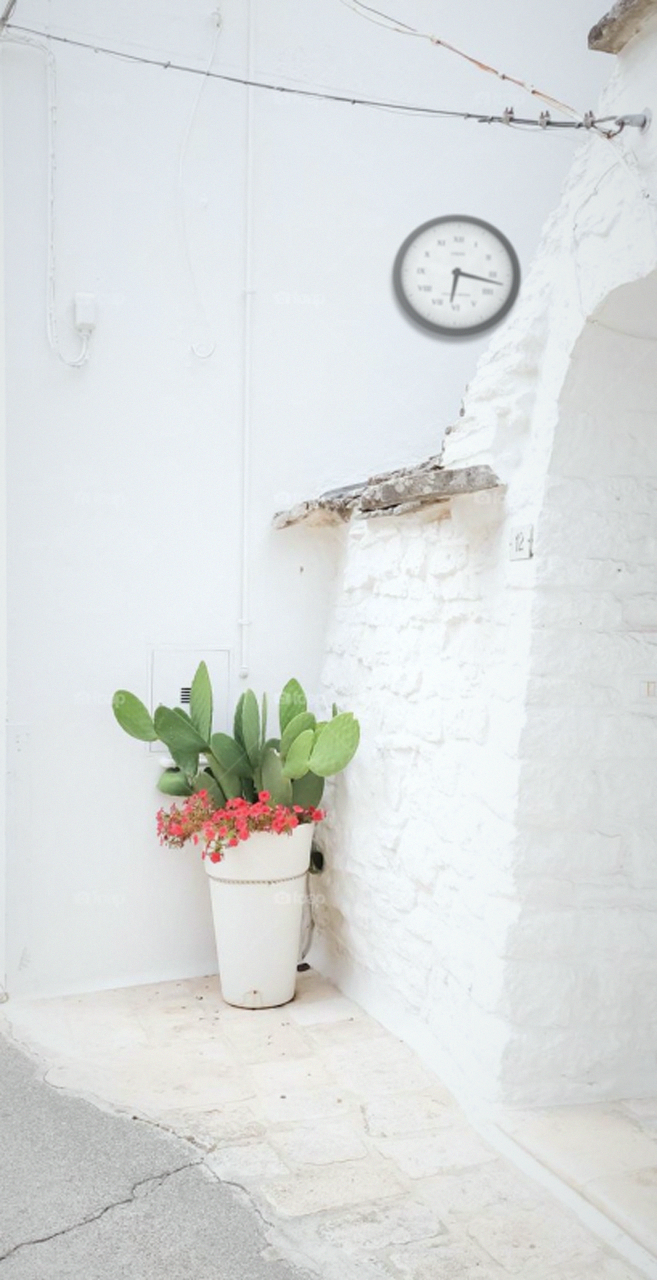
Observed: 6.17
